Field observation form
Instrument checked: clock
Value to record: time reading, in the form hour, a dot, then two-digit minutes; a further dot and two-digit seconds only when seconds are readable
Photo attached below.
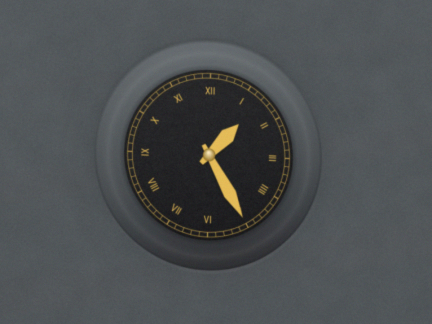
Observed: 1.25
